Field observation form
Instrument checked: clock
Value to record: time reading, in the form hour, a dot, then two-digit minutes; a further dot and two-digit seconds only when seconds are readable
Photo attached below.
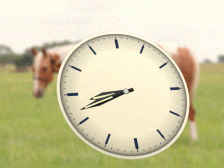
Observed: 8.42
